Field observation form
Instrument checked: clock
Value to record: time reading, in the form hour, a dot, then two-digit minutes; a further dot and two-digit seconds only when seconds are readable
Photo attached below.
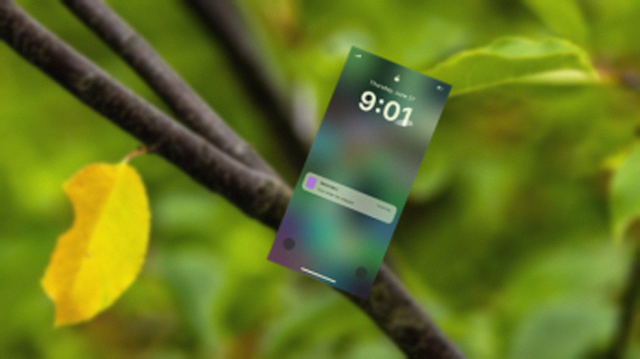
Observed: 9.01
